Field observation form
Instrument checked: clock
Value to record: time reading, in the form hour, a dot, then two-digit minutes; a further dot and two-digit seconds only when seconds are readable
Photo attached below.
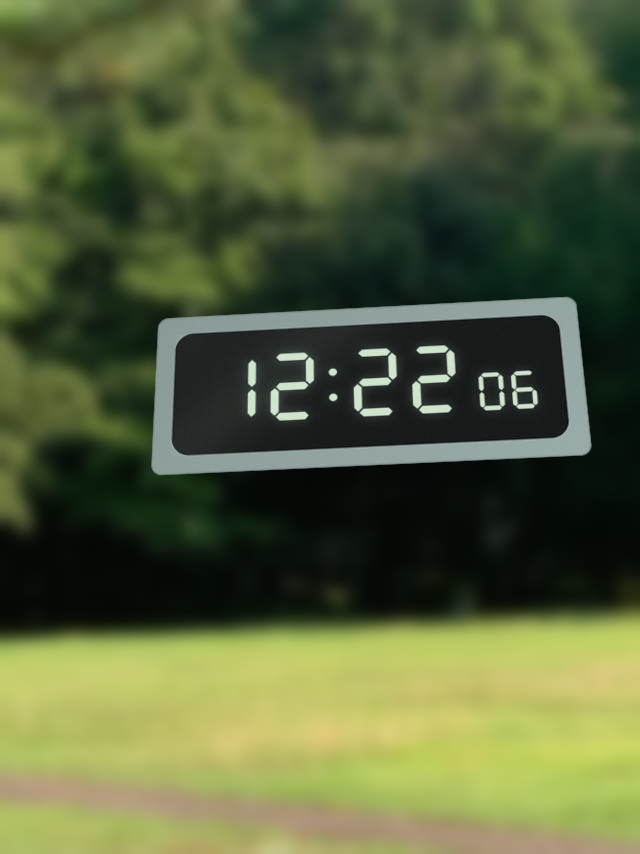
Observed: 12.22.06
